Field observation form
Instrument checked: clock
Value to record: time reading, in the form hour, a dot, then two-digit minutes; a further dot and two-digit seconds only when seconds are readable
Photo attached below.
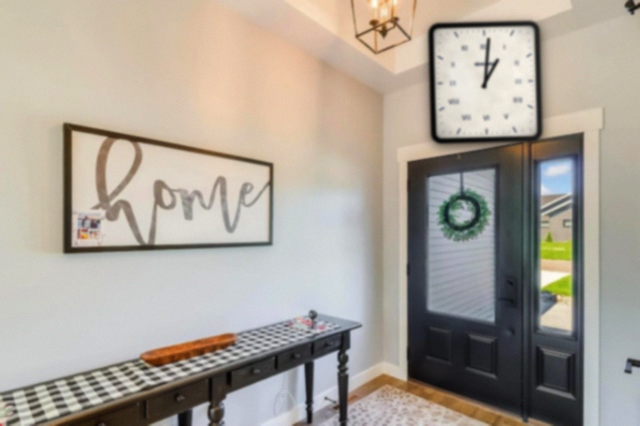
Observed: 1.01
